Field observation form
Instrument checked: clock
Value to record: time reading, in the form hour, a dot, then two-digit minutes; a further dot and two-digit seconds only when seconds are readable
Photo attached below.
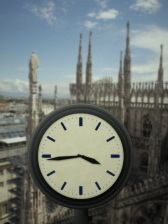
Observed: 3.44
